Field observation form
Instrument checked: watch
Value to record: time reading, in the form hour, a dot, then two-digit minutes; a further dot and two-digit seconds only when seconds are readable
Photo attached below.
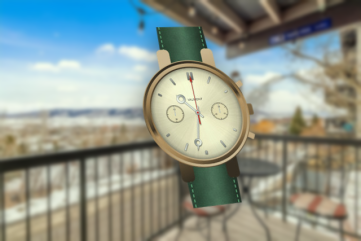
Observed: 10.32
